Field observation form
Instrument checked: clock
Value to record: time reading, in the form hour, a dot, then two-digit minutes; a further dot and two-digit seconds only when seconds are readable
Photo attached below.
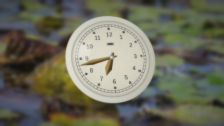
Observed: 6.43
